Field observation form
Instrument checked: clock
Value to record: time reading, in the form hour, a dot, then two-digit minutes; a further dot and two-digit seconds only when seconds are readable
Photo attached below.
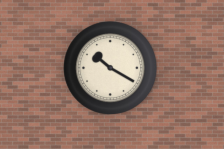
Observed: 10.20
